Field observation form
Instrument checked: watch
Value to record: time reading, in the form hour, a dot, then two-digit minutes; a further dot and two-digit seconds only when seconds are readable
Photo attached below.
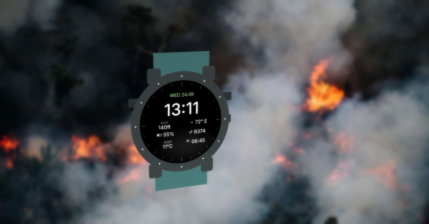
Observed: 13.11
